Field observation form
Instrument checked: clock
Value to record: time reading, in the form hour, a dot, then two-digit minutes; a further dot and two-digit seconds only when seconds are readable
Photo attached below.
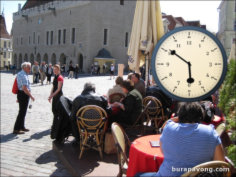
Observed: 5.51
